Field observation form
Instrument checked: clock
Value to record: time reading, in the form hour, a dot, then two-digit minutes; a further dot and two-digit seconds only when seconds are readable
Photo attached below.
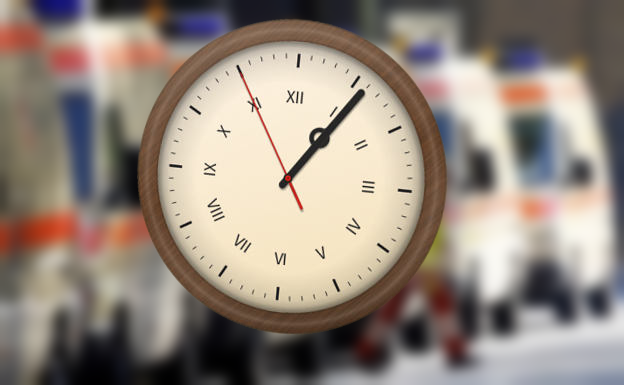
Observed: 1.05.55
